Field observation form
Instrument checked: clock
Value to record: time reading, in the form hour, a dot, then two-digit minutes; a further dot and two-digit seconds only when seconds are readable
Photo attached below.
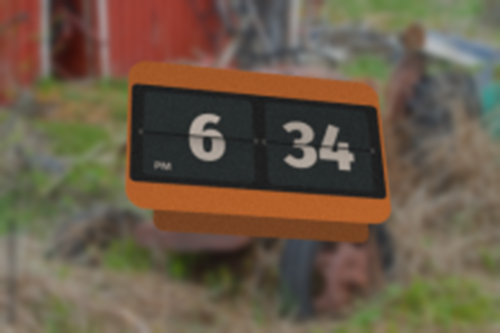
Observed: 6.34
